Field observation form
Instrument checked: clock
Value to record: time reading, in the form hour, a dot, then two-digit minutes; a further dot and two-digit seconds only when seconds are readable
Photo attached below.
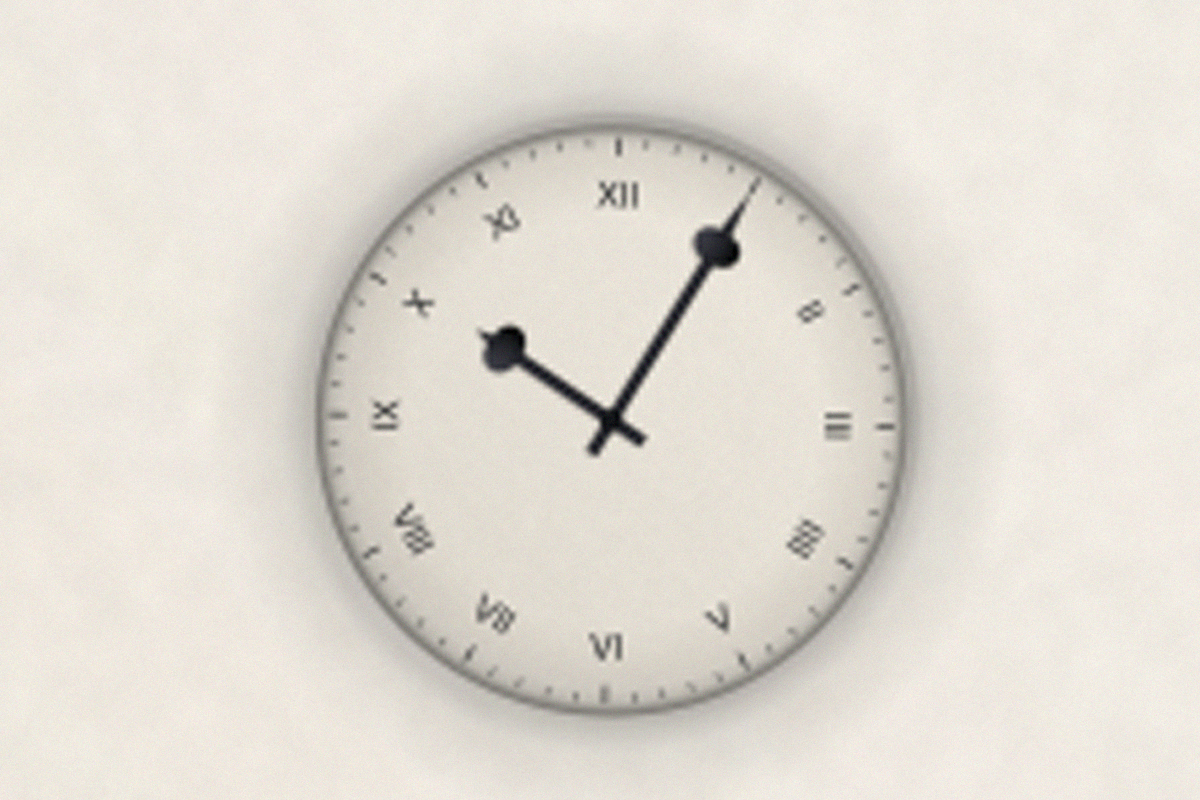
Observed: 10.05
